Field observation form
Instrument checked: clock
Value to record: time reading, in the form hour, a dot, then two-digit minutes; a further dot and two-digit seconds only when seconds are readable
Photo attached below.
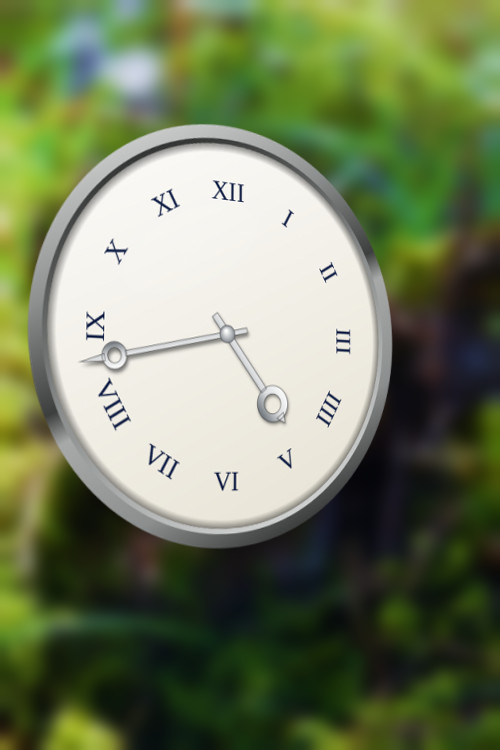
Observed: 4.43
